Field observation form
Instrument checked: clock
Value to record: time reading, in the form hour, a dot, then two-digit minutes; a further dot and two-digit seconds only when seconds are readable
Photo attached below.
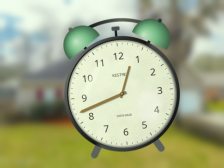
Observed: 12.42
